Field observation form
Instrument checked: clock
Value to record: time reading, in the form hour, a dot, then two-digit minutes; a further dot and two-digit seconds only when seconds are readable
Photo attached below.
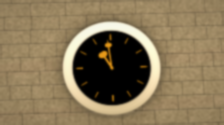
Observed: 10.59
